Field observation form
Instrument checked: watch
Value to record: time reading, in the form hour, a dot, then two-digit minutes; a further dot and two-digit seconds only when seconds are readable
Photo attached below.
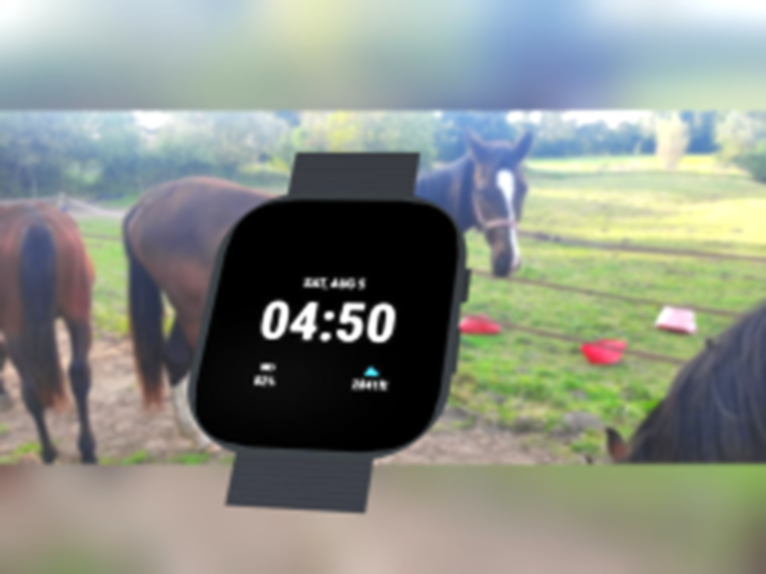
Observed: 4.50
